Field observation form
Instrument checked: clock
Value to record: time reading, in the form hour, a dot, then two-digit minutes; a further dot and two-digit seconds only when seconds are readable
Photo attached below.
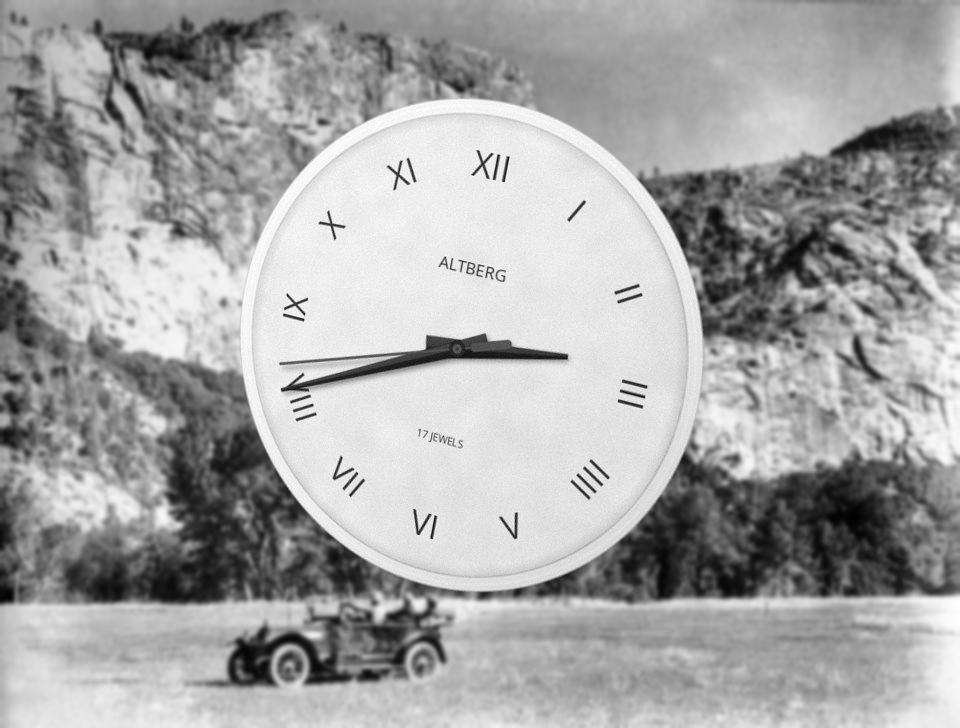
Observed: 2.40.42
